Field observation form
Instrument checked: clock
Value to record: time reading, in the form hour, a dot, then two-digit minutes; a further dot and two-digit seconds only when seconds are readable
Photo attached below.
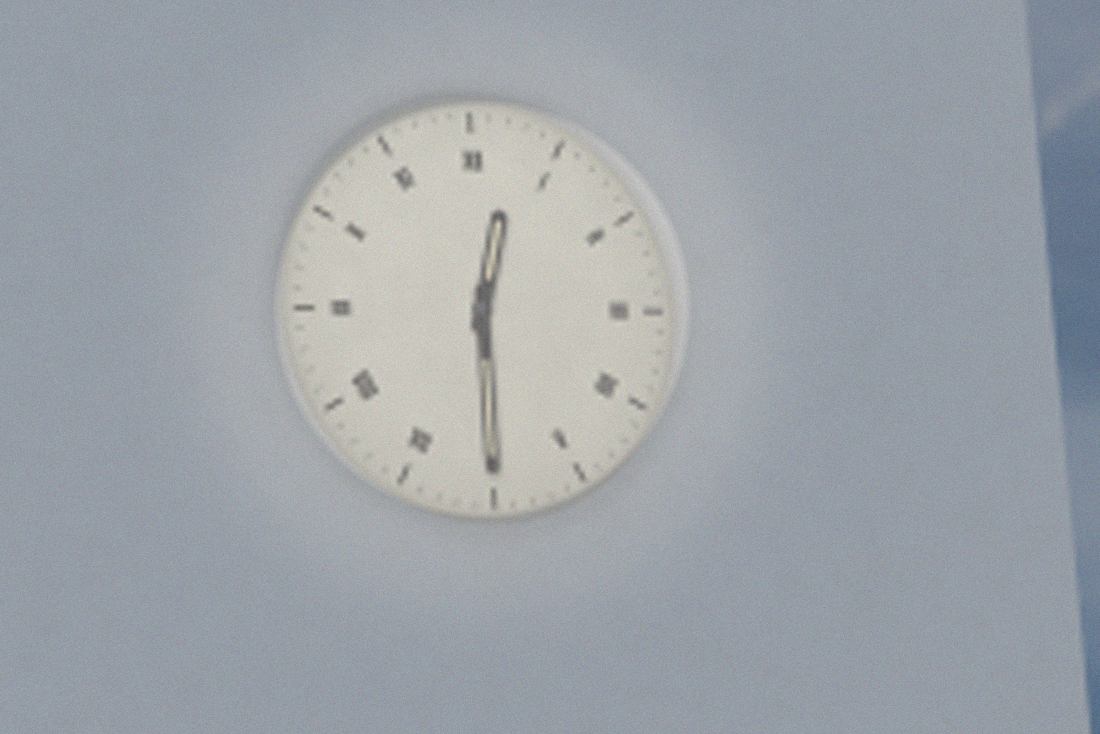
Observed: 12.30
